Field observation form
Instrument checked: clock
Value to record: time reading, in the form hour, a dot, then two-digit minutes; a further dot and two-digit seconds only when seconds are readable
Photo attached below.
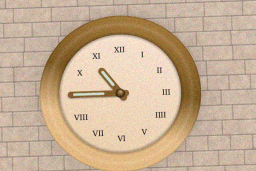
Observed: 10.45
